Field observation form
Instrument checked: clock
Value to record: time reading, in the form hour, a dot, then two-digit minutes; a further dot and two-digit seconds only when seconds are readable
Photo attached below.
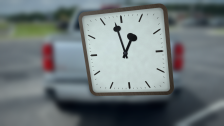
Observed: 12.58
